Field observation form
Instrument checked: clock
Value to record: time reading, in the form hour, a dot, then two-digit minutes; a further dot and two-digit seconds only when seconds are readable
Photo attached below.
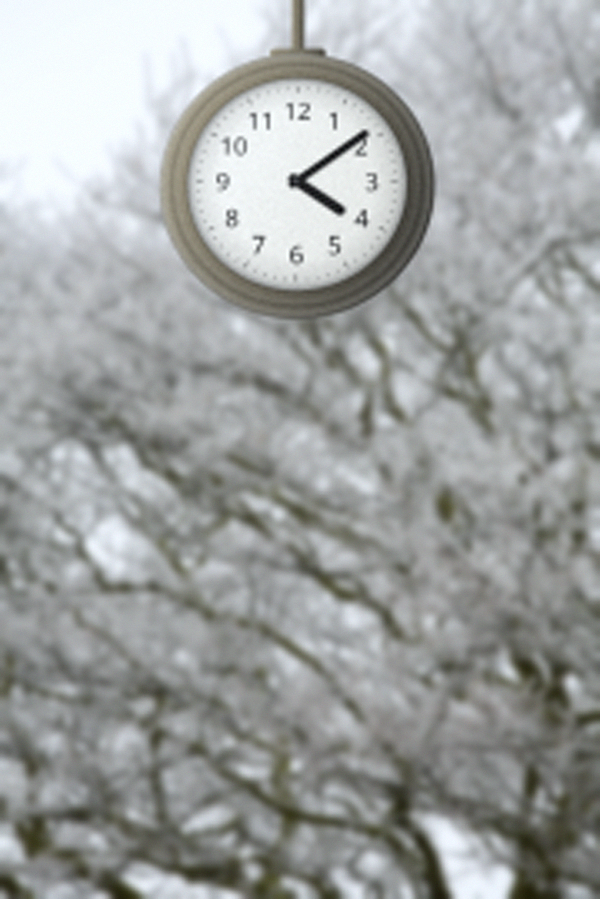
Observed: 4.09
